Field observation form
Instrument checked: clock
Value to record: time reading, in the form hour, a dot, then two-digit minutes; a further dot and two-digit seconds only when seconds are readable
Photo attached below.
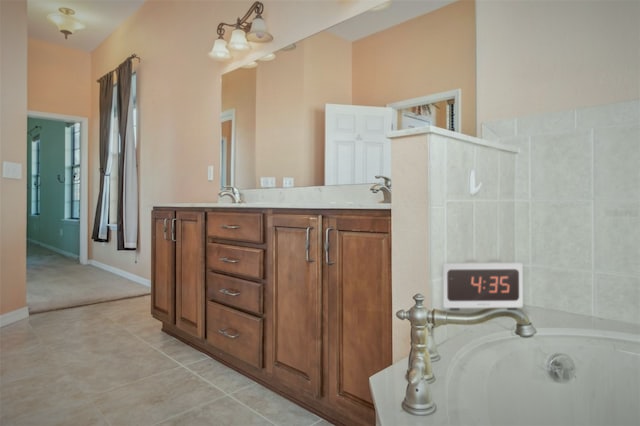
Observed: 4.35
